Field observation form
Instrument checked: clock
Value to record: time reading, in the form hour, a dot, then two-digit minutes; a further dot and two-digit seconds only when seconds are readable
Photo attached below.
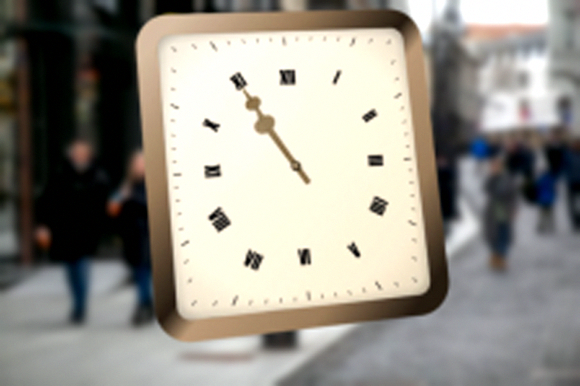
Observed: 10.55
